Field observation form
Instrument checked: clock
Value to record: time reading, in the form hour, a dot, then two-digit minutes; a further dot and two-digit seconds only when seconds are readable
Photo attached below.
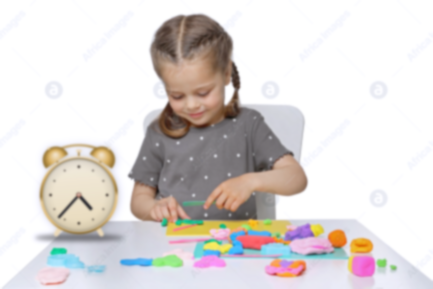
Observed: 4.37
